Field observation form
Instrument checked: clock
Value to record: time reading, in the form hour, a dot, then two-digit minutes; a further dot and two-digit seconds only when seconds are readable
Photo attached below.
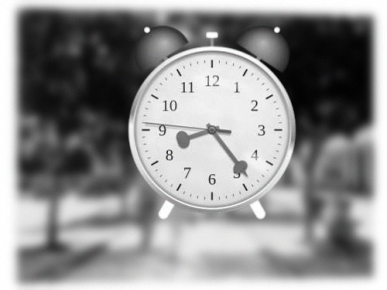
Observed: 8.23.46
